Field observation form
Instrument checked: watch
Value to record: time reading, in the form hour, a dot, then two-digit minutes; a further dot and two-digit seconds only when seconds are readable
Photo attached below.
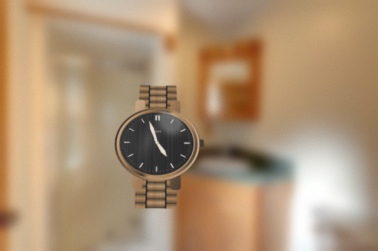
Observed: 4.57
